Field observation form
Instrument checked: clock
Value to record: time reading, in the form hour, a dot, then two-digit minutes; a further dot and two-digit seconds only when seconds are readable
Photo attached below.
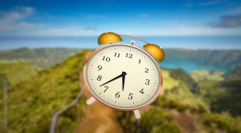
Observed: 5.37
